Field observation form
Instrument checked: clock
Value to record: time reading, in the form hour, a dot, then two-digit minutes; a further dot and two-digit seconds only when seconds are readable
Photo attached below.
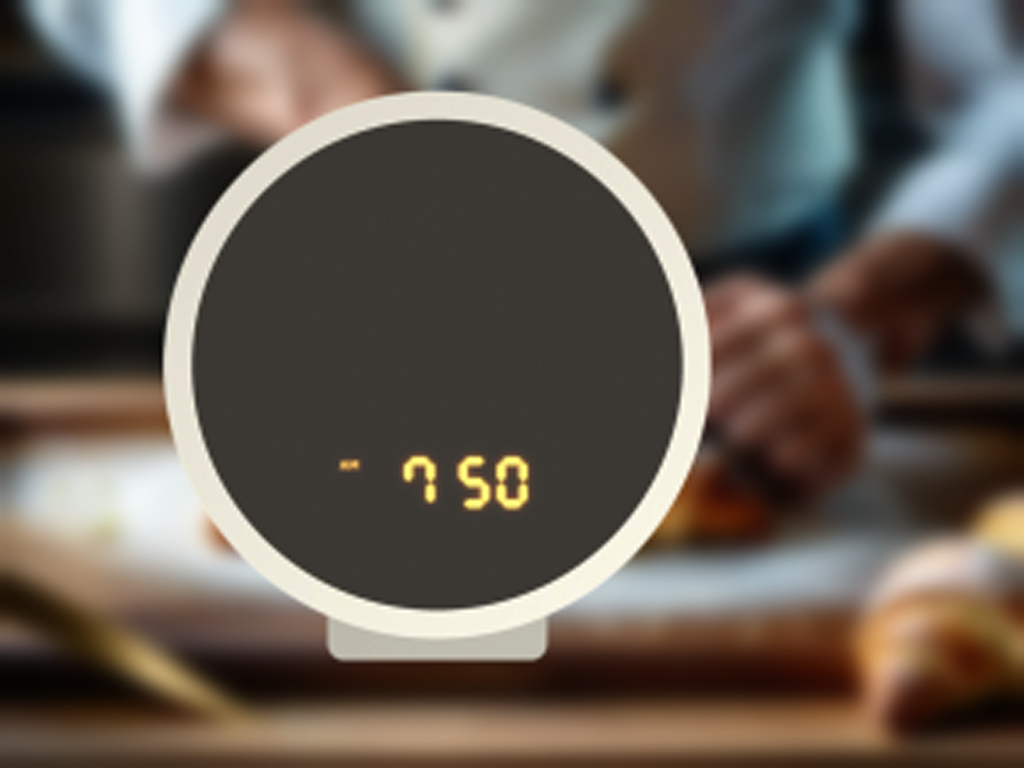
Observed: 7.50
